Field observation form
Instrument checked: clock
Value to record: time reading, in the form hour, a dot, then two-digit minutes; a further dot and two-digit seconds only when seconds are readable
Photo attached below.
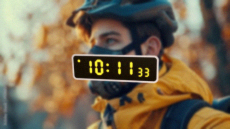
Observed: 10.11.33
